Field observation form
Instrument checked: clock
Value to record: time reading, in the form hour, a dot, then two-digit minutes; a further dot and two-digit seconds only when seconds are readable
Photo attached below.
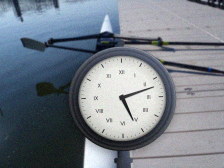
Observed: 5.12
